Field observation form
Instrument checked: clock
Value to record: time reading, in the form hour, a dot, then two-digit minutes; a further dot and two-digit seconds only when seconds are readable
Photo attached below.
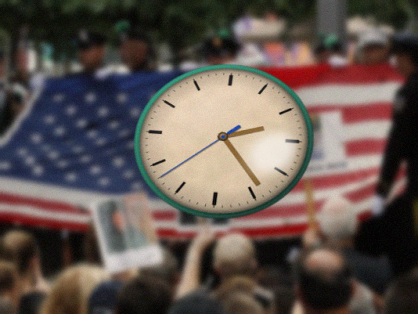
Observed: 2.23.38
